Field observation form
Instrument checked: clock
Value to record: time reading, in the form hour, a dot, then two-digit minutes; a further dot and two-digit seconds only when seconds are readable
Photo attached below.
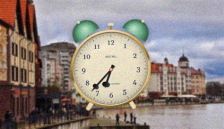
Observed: 6.37
